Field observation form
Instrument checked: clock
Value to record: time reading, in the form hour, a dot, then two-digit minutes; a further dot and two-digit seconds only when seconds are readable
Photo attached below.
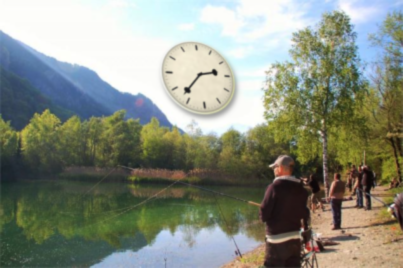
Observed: 2.37
